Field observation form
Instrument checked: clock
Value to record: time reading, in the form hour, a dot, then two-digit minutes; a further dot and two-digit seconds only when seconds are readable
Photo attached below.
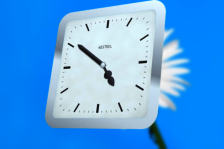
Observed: 4.51
